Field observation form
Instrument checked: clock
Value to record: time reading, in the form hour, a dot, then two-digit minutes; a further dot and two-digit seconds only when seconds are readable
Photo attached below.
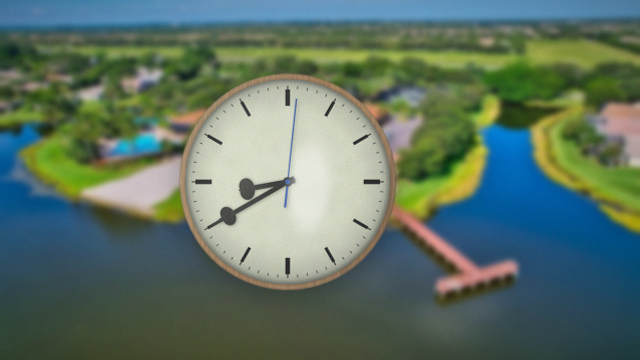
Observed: 8.40.01
